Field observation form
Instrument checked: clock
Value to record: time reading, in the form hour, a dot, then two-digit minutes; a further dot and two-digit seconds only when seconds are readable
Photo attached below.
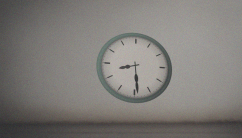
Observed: 8.29
